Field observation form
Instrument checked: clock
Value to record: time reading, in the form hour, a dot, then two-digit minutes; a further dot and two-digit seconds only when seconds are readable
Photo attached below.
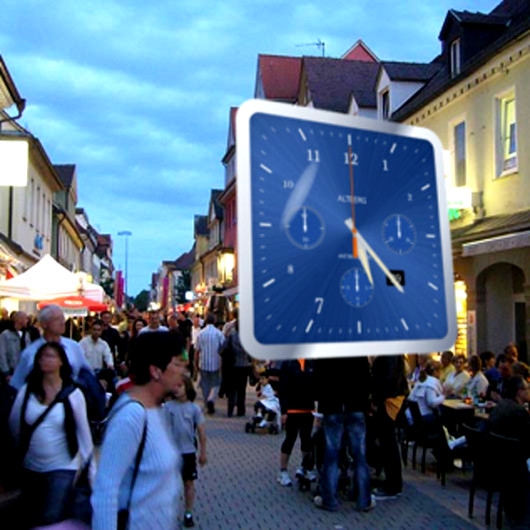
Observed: 5.23
